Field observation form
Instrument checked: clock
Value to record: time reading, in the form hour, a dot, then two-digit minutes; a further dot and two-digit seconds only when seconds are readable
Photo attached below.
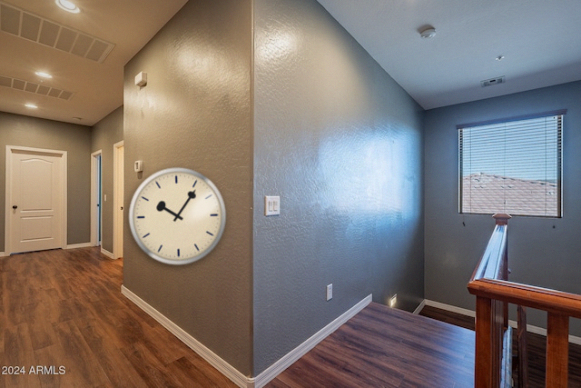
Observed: 10.06
